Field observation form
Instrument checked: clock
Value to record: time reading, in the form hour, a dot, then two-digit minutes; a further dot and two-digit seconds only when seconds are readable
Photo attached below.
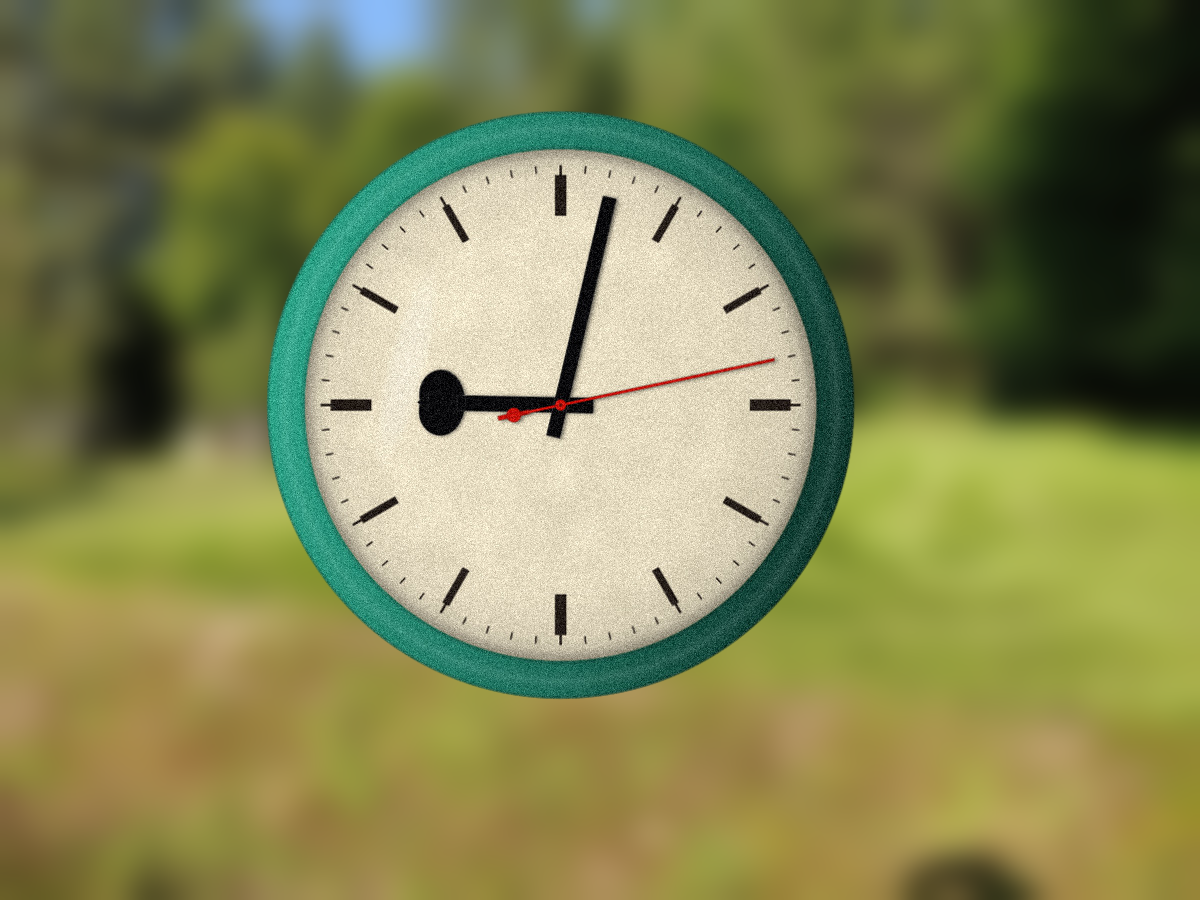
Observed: 9.02.13
